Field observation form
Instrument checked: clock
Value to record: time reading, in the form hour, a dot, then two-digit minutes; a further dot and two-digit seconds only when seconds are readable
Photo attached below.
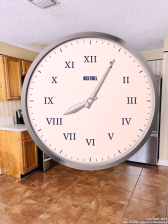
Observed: 8.05
